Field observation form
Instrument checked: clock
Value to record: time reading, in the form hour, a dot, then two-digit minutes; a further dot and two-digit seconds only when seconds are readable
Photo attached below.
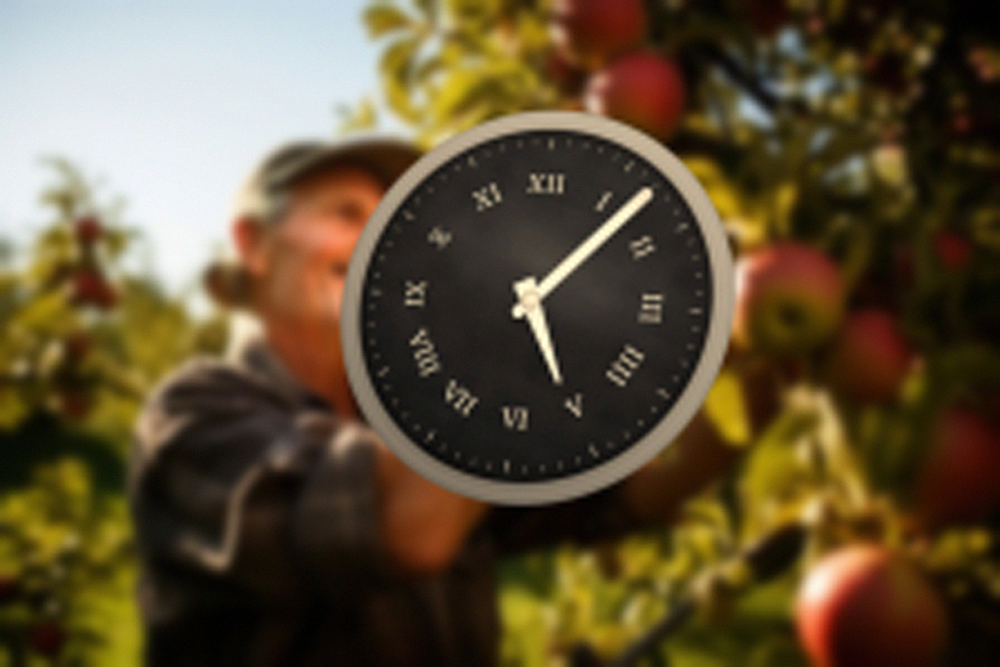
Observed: 5.07
